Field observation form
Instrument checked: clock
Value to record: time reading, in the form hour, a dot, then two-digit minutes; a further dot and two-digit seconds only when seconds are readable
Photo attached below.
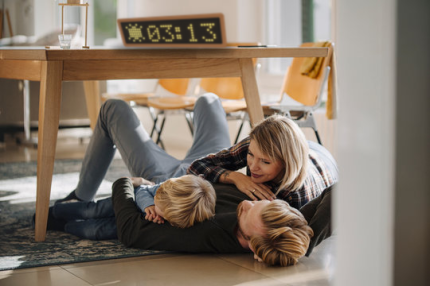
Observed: 3.13
